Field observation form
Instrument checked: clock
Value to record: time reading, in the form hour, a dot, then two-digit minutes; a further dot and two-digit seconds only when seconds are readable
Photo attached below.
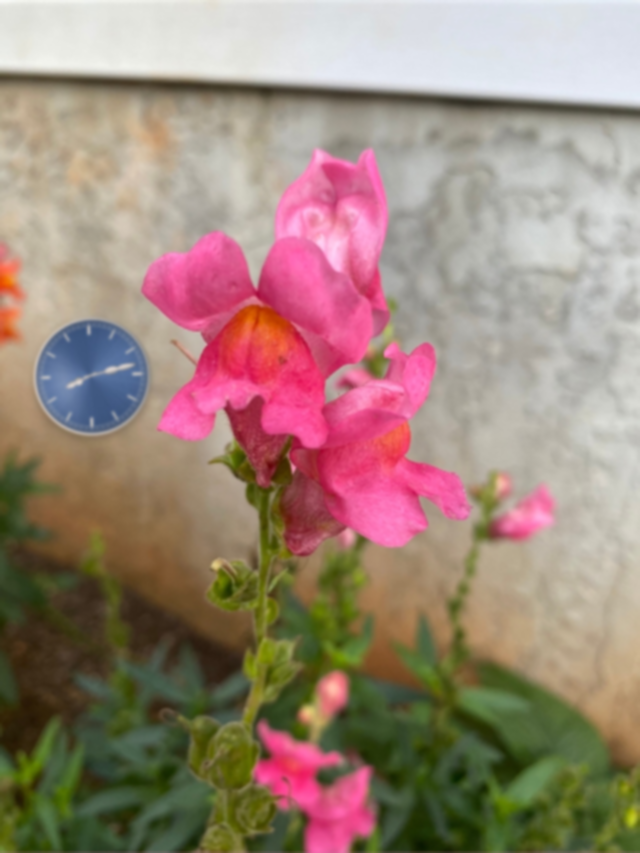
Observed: 8.13
